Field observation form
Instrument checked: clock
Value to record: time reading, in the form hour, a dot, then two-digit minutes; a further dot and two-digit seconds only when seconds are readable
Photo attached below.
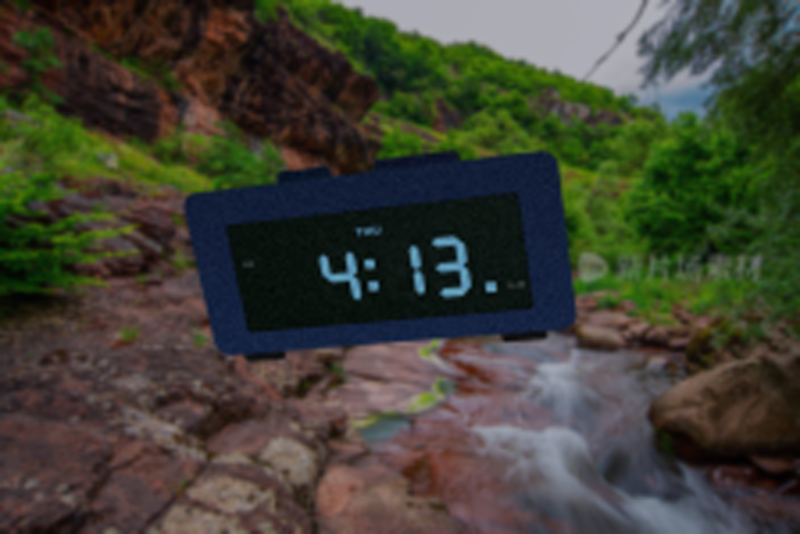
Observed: 4.13
